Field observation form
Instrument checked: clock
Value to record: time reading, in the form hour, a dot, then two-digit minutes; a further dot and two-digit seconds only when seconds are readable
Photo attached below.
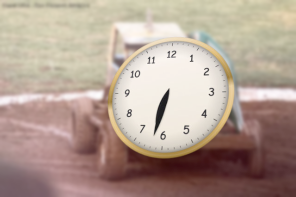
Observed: 6.32
